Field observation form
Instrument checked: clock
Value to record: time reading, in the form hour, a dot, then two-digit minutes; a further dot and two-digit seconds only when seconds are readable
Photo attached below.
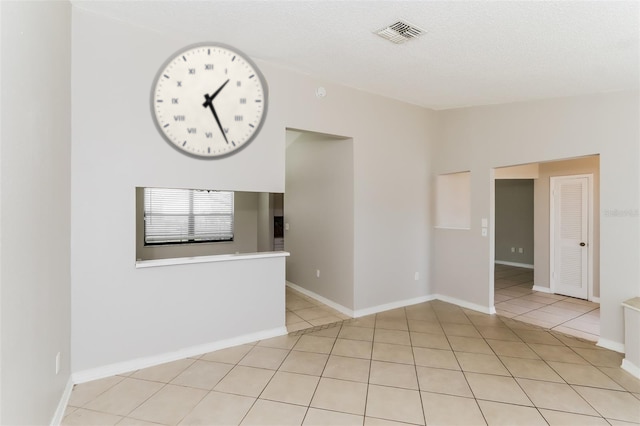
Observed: 1.26
